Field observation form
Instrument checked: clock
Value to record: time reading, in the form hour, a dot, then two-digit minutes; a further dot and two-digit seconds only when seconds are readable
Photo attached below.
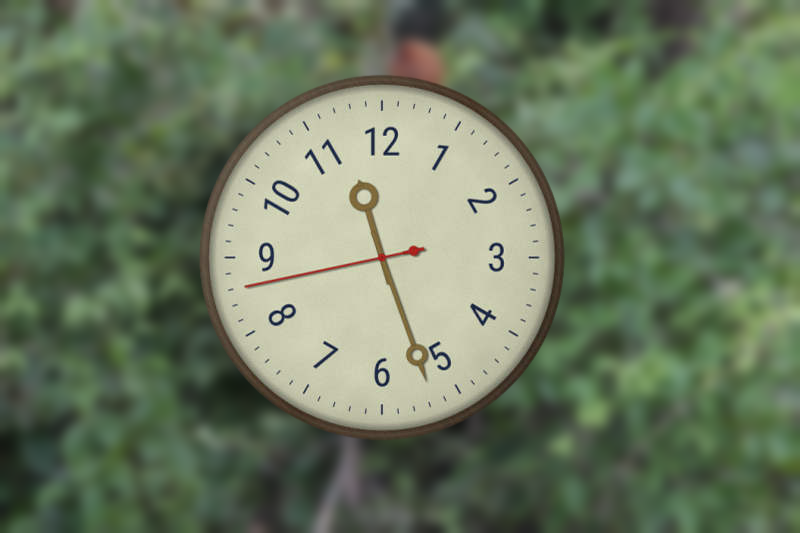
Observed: 11.26.43
